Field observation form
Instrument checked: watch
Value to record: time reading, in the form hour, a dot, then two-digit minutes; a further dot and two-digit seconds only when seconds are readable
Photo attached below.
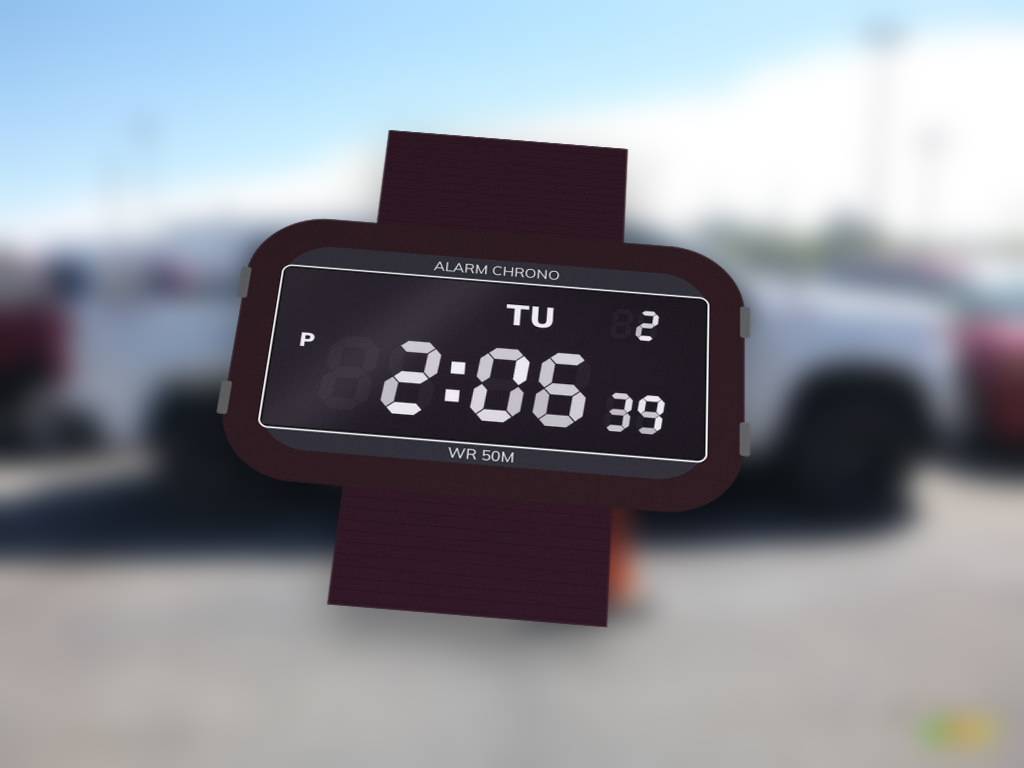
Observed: 2.06.39
